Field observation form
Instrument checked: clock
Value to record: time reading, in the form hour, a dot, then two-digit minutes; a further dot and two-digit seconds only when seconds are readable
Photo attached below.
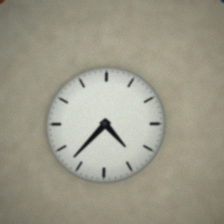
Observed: 4.37
